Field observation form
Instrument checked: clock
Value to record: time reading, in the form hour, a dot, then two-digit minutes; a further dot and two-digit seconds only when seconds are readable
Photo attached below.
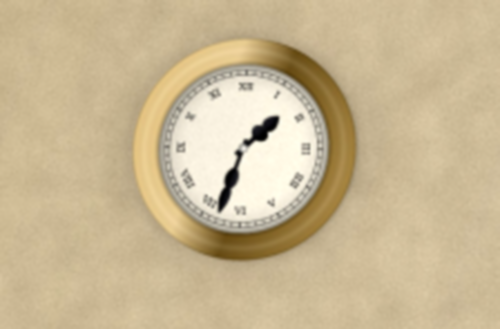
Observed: 1.33
